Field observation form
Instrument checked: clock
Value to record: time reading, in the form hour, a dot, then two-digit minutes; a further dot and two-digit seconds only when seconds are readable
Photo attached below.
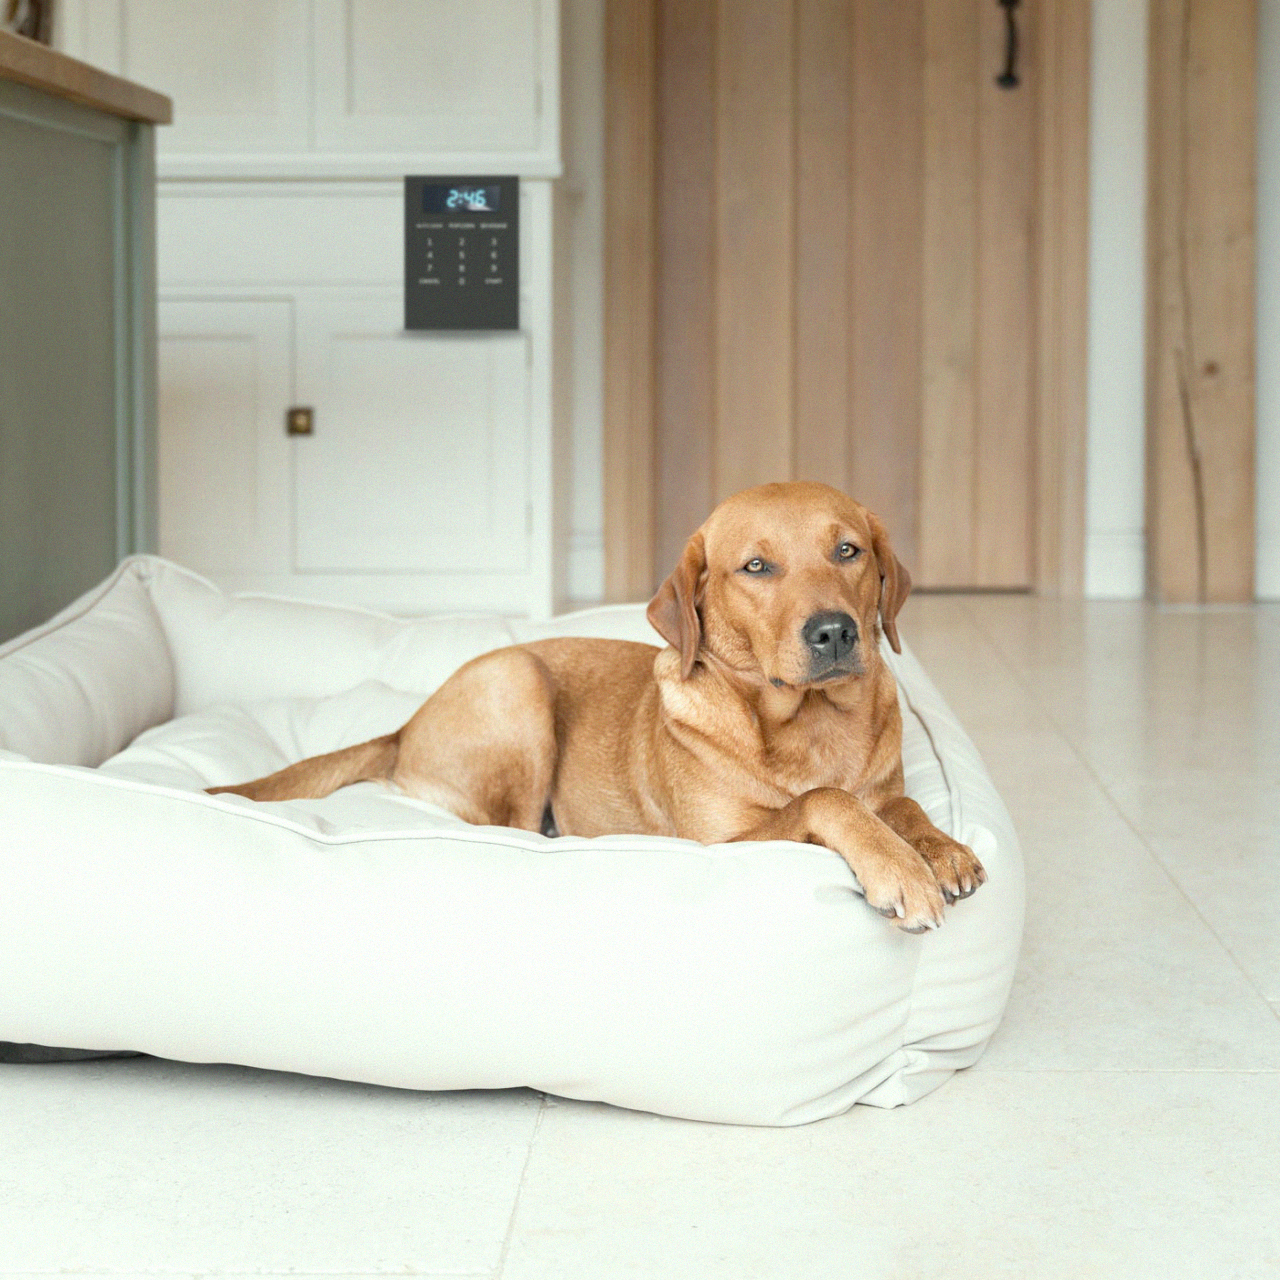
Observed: 2.46
